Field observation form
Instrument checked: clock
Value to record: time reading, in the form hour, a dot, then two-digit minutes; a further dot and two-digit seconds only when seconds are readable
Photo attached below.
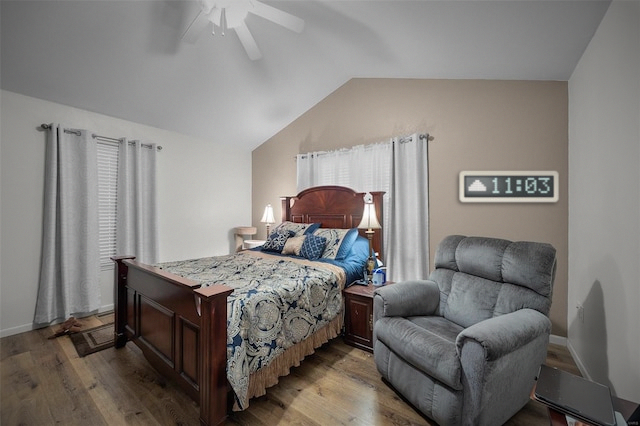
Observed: 11.03
